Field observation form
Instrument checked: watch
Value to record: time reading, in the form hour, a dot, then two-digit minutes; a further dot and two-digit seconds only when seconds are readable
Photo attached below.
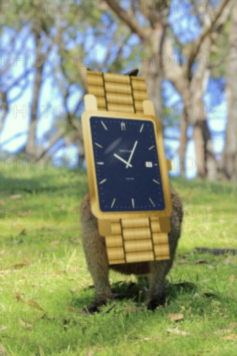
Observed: 10.05
